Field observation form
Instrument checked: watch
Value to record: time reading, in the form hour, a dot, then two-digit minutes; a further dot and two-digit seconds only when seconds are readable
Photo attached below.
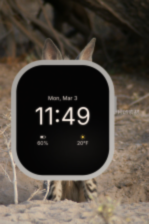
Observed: 11.49
